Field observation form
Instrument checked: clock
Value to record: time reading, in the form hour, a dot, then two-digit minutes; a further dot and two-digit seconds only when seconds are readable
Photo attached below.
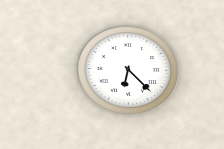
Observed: 6.23
